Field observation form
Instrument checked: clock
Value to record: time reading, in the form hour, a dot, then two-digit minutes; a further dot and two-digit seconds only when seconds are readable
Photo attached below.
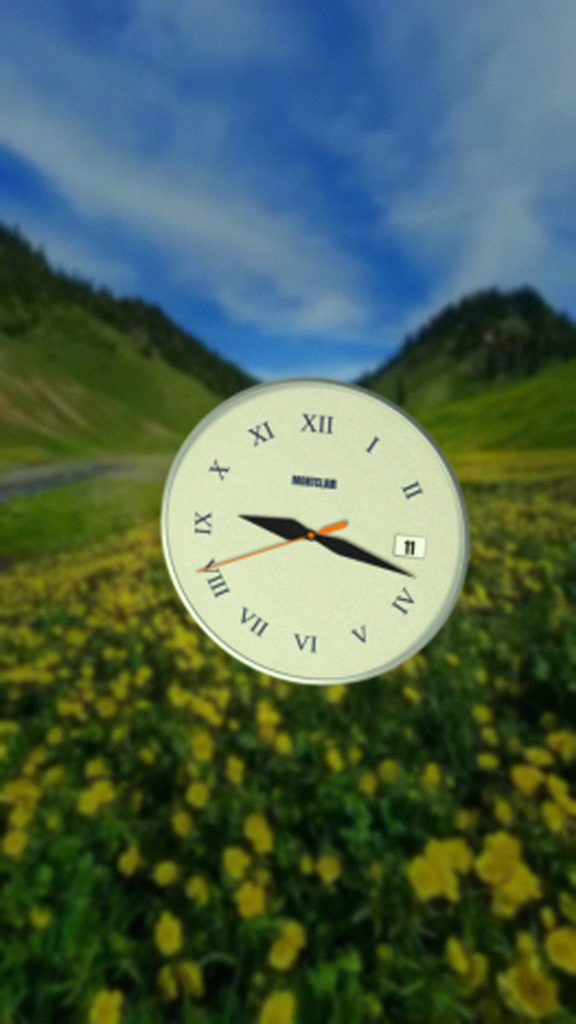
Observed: 9.17.41
